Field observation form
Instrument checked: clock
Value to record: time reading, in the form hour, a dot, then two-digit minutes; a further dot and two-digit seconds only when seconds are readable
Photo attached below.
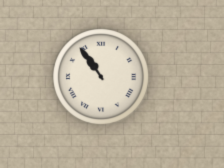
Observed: 10.54
